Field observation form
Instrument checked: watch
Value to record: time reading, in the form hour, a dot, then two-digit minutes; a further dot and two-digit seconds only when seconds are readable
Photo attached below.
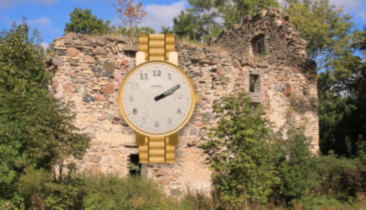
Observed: 2.10
